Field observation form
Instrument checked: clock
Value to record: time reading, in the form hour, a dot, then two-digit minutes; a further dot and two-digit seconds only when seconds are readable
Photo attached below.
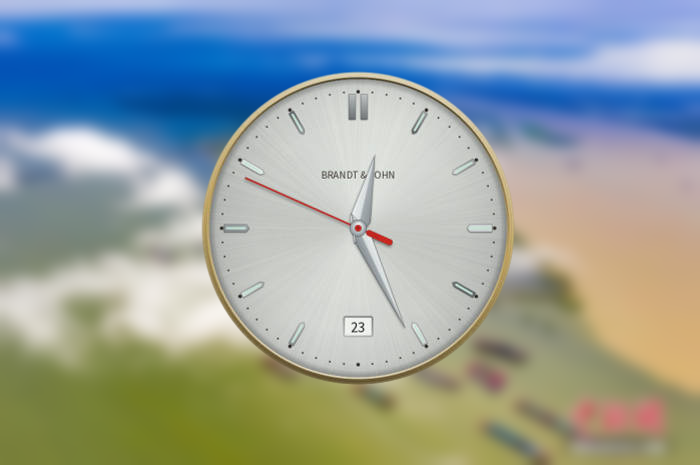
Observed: 12.25.49
